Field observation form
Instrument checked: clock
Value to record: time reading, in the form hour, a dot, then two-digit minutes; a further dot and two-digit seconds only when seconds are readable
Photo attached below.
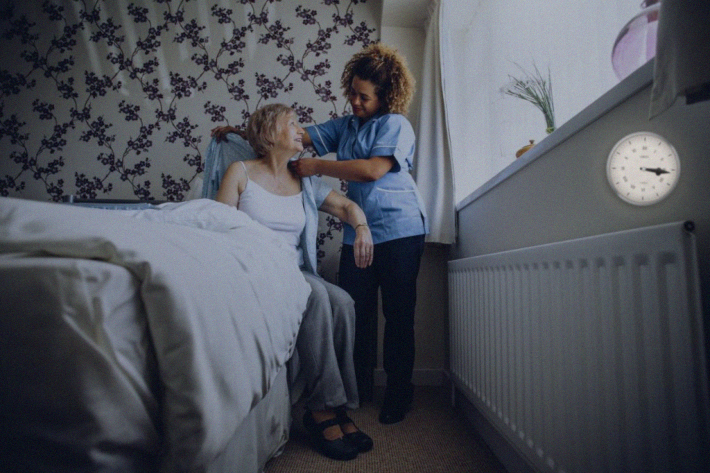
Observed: 3.16
